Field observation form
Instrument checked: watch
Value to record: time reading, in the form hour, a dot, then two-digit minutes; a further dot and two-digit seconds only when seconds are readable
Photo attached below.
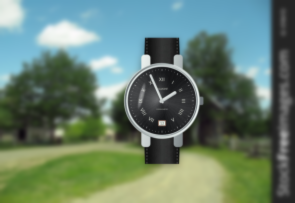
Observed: 1.56
